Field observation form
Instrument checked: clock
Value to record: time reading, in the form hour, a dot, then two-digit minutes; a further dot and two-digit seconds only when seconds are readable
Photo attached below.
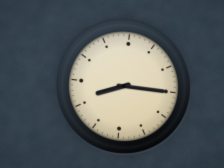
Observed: 8.15
